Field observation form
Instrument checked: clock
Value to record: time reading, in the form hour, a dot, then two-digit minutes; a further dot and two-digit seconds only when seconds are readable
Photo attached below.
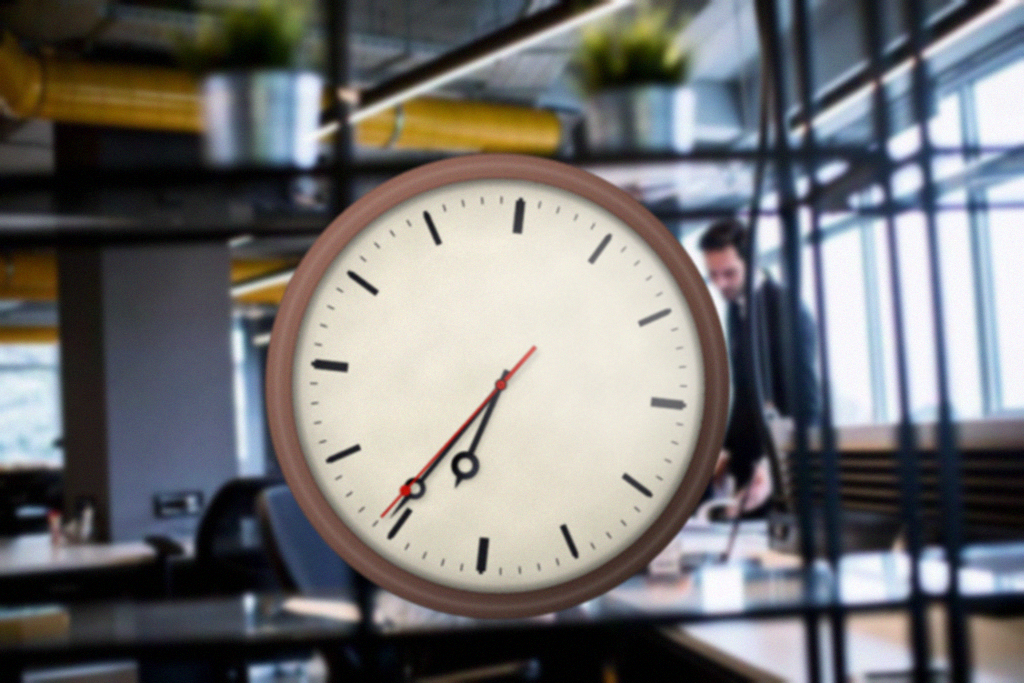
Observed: 6.35.36
